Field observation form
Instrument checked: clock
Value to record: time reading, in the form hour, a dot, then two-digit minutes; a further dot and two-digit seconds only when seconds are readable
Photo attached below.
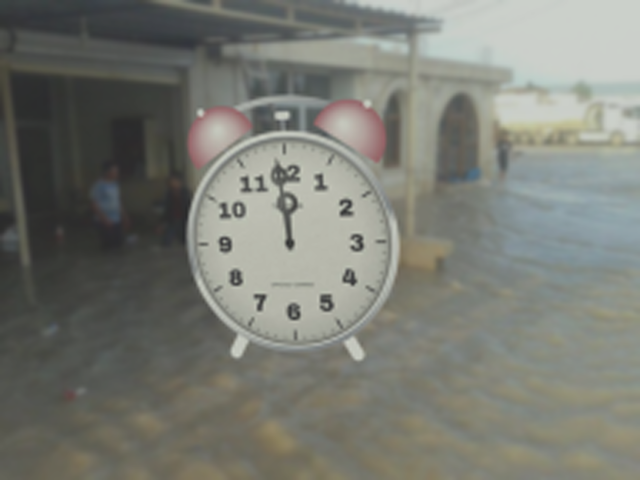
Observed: 11.59
